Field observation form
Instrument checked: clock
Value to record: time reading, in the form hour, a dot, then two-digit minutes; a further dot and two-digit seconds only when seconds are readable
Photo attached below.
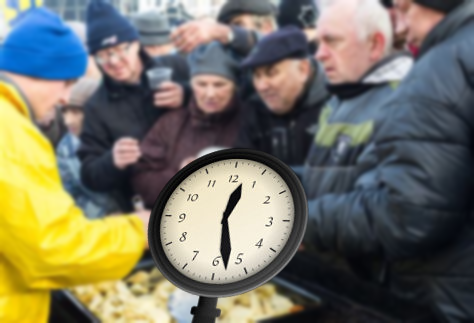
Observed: 12.28
